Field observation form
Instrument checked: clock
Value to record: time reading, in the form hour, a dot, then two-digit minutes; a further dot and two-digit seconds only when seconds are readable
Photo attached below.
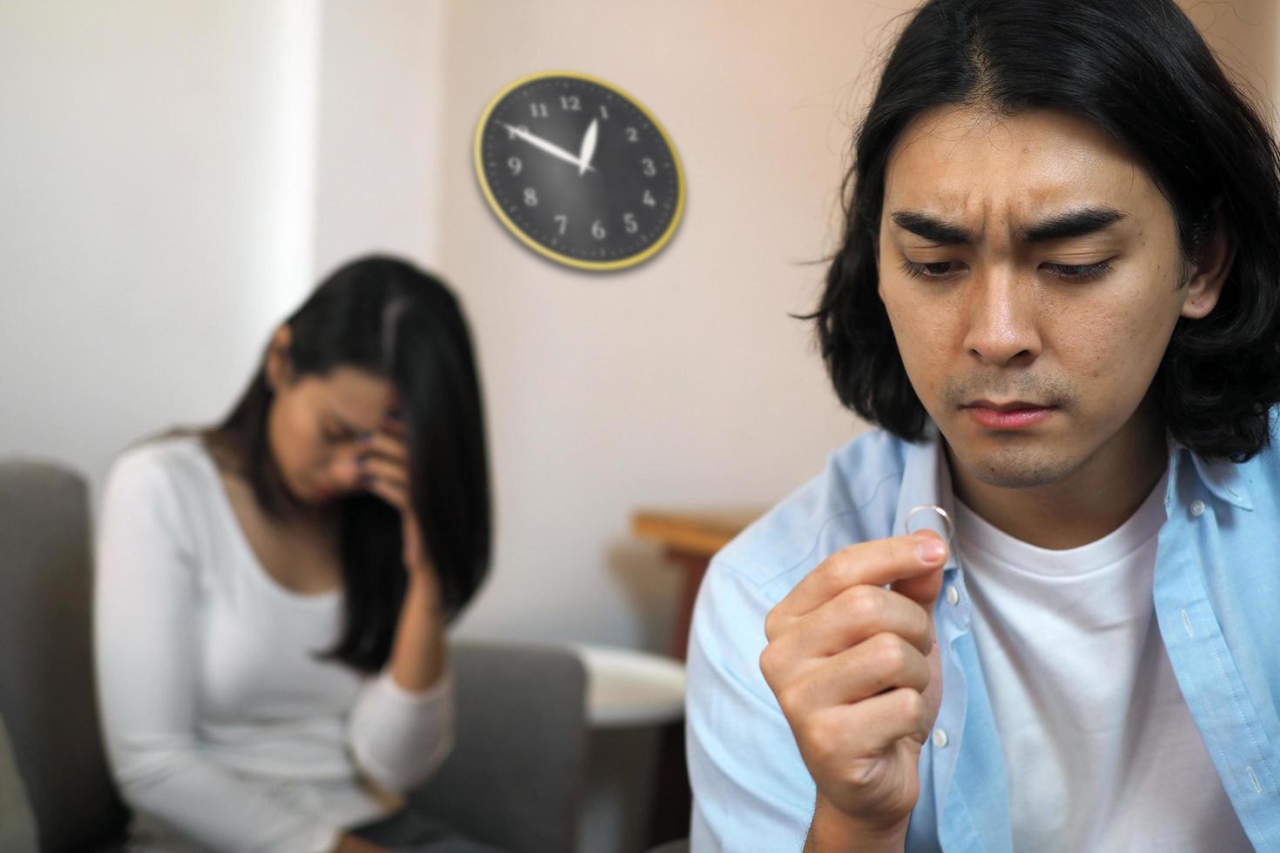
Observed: 12.50
